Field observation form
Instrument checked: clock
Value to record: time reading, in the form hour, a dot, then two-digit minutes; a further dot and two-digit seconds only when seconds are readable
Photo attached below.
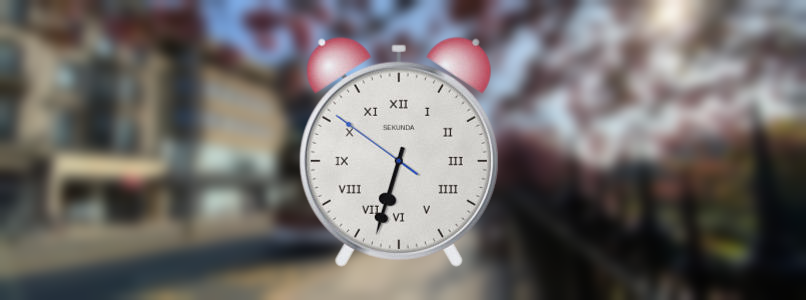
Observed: 6.32.51
